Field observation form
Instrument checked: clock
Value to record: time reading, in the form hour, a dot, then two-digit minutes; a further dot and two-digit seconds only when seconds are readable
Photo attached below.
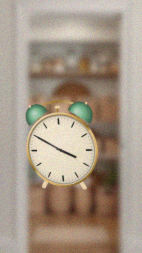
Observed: 3.50
